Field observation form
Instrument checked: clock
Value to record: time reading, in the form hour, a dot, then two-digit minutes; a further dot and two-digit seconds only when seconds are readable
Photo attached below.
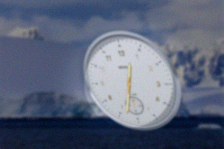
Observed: 12.33
